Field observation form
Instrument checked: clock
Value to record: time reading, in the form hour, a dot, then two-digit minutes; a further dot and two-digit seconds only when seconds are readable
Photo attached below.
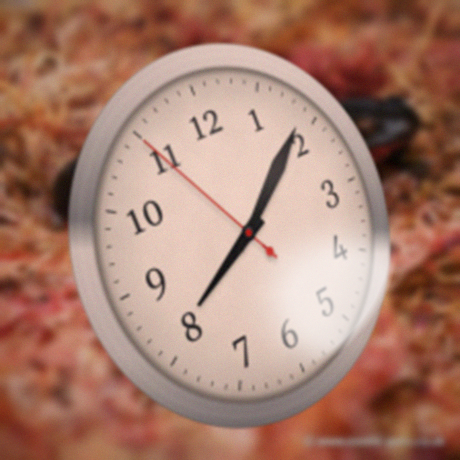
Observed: 8.08.55
